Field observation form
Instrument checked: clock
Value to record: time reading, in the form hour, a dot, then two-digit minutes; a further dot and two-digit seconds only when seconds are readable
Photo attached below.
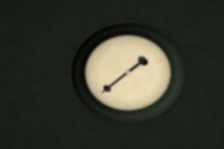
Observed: 1.38
